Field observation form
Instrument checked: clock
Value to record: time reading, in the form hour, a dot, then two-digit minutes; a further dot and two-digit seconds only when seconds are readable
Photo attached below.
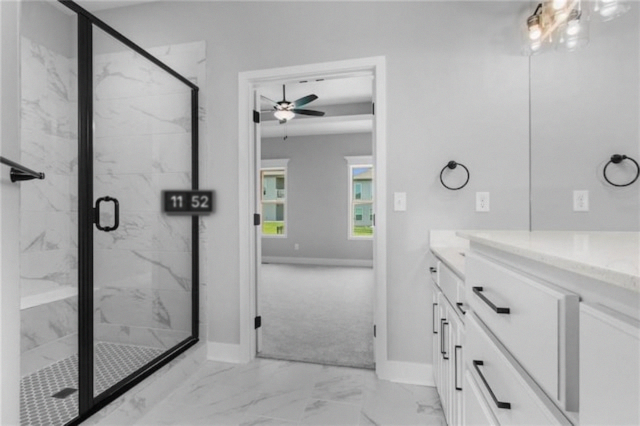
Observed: 11.52
